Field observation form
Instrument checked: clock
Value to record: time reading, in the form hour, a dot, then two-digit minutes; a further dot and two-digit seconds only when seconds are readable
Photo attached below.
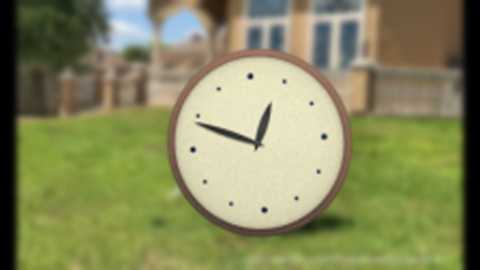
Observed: 12.49
